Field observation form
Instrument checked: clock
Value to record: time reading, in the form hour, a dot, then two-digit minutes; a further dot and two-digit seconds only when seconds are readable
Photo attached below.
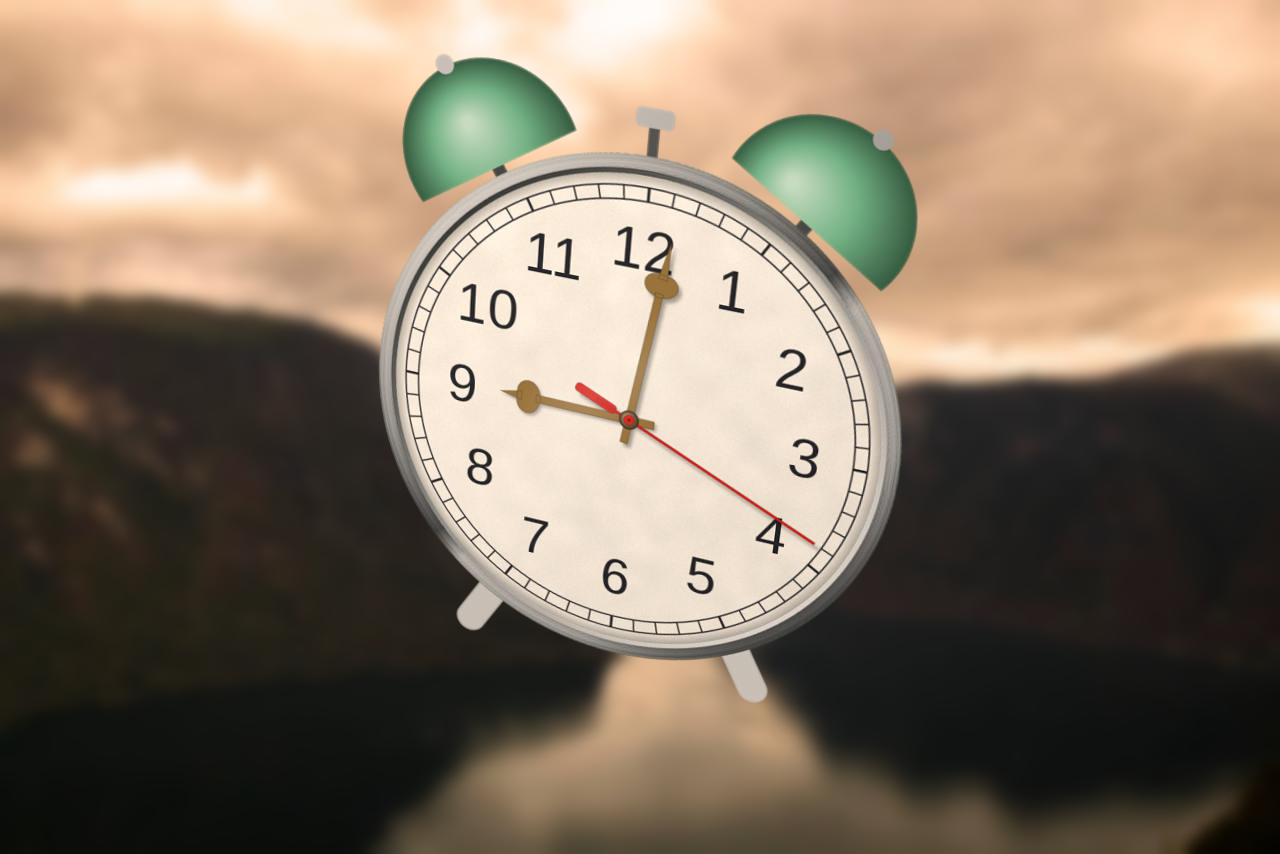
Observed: 9.01.19
